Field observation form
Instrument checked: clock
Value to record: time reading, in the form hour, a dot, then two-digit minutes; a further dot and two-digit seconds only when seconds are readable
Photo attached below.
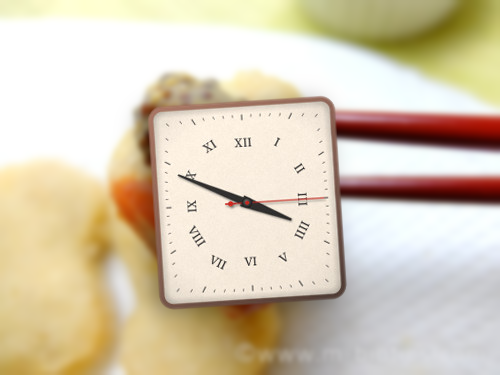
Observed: 3.49.15
